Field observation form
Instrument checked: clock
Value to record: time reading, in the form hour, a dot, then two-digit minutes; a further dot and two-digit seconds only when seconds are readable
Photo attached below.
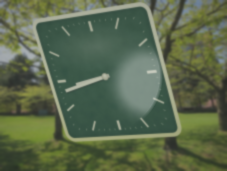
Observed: 8.43
